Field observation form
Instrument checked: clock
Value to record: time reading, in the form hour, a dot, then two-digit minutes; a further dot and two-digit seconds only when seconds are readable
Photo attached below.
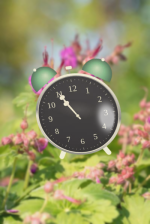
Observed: 10.55
